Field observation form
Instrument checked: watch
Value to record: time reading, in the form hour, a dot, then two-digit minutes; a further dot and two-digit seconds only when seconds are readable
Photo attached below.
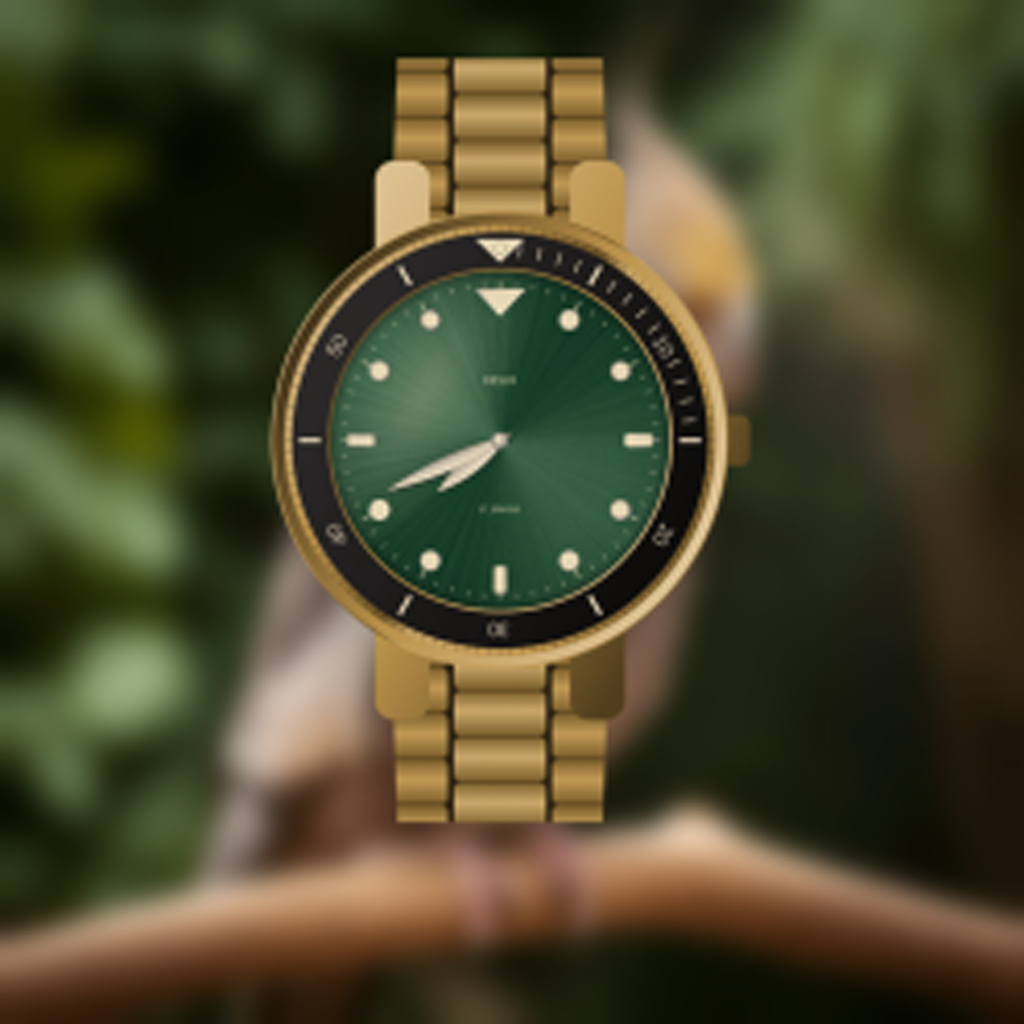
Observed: 7.41
